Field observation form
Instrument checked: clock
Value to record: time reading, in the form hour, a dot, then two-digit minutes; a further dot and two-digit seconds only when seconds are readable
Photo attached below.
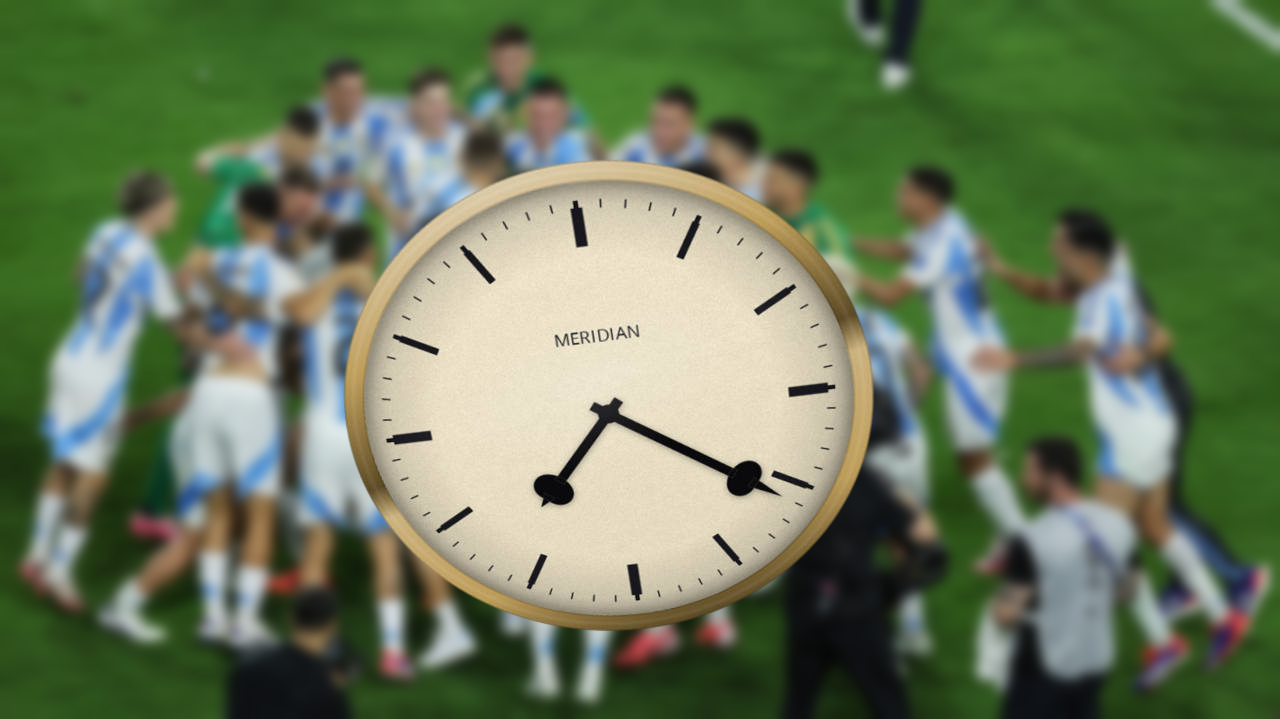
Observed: 7.21
